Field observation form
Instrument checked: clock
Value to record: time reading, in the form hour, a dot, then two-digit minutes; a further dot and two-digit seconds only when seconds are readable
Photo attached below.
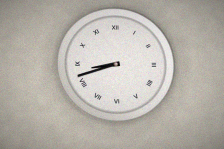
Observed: 8.42
